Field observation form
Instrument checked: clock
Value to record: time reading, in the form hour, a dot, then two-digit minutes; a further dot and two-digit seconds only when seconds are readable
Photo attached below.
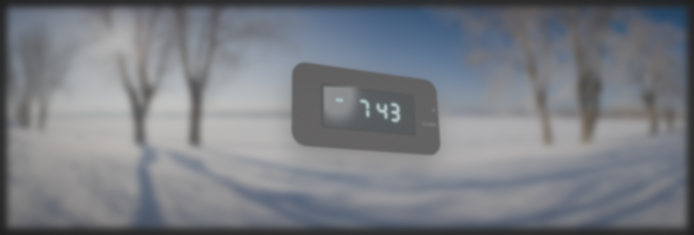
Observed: 7.43
